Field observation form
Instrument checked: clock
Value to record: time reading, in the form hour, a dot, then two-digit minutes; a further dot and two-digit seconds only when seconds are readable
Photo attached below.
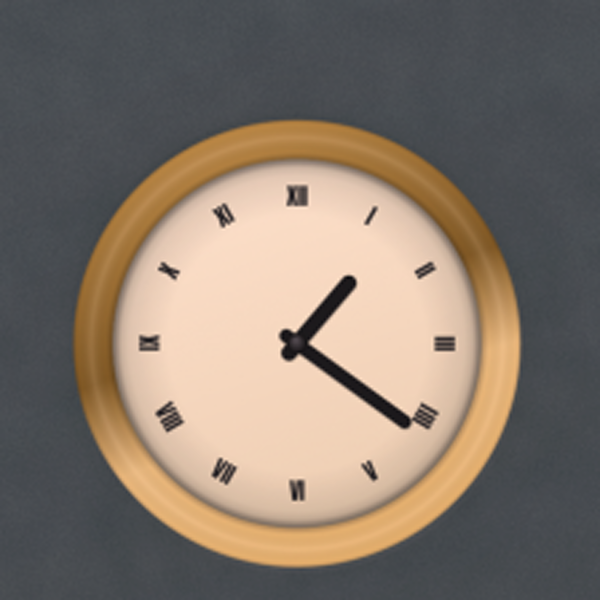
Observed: 1.21
